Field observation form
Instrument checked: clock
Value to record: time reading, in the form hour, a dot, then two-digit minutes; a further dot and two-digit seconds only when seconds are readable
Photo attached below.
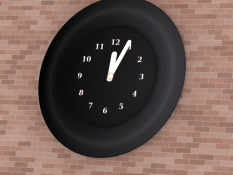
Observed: 12.04
